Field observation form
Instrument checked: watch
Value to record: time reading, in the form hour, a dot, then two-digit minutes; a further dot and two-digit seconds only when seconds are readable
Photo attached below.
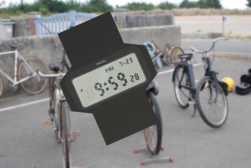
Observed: 9.59.28
